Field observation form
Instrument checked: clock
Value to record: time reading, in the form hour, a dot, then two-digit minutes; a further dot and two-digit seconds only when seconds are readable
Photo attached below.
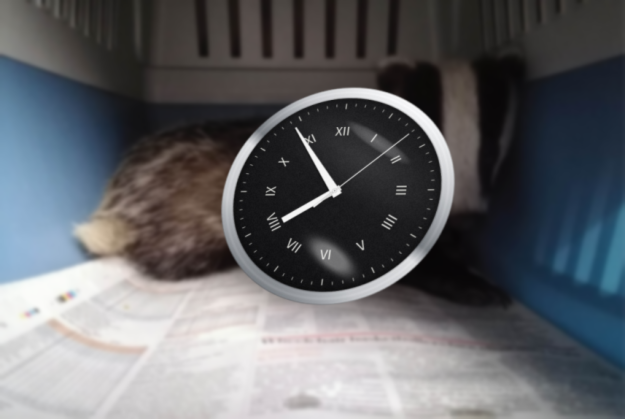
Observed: 7.54.08
